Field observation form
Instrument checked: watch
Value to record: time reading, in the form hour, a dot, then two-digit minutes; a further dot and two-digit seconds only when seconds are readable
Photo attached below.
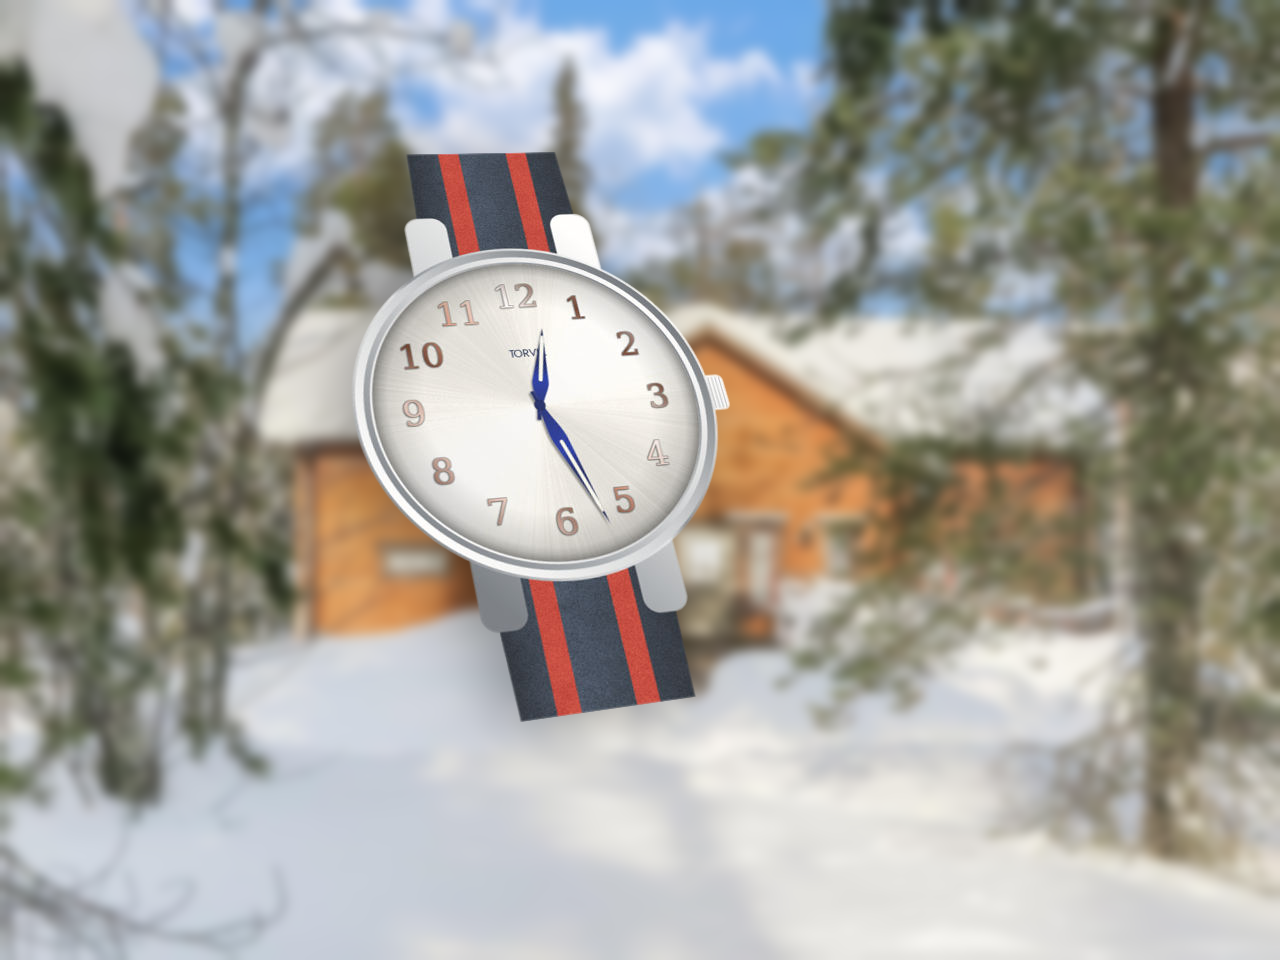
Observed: 12.27
